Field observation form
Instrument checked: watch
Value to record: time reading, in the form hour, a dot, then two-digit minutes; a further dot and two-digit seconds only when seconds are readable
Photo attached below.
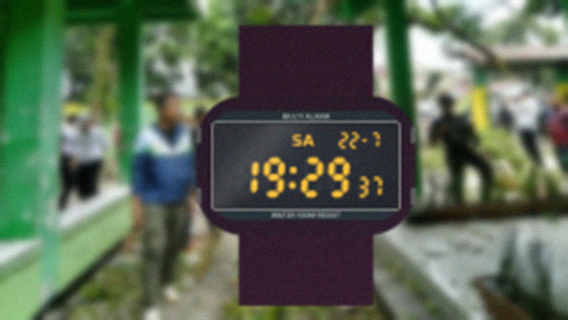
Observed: 19.29.37
